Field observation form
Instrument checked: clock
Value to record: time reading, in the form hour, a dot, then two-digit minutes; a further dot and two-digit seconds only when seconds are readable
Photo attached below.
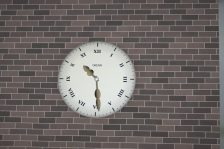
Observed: 10.29
